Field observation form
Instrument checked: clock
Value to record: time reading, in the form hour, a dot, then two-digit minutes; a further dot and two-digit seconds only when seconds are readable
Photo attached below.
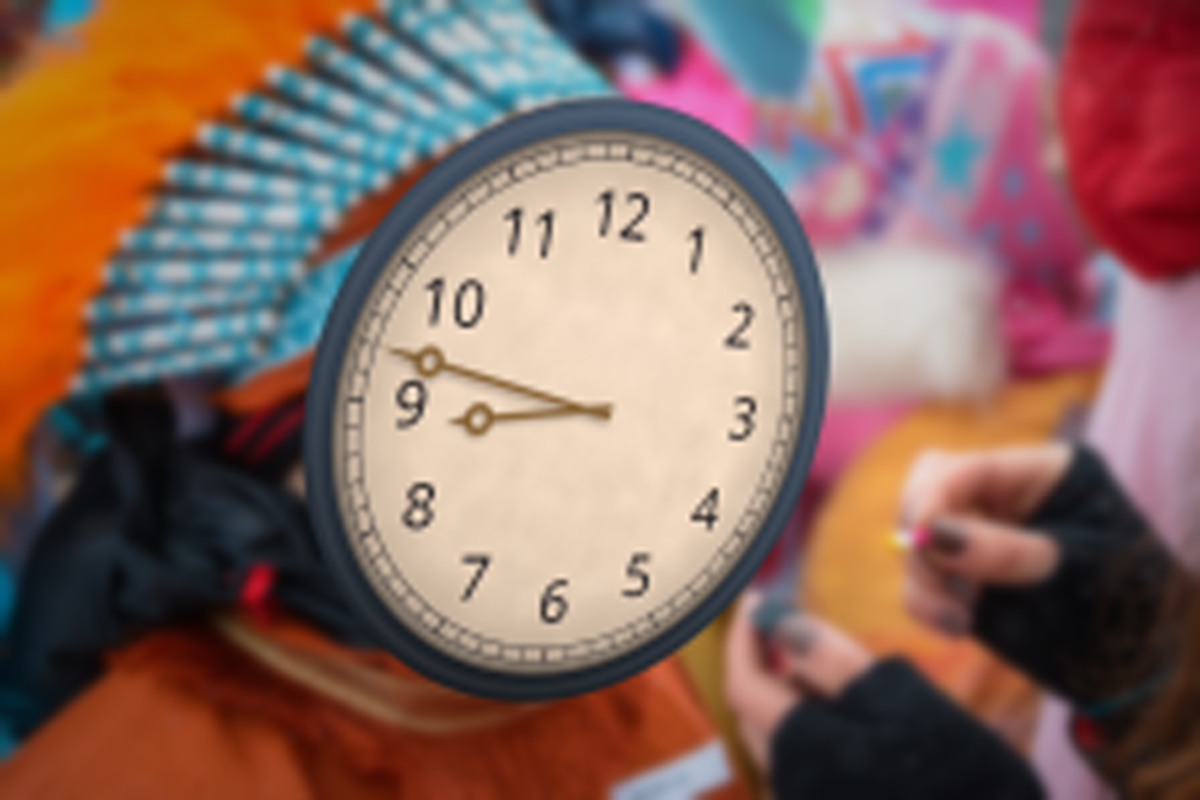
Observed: 8.47
